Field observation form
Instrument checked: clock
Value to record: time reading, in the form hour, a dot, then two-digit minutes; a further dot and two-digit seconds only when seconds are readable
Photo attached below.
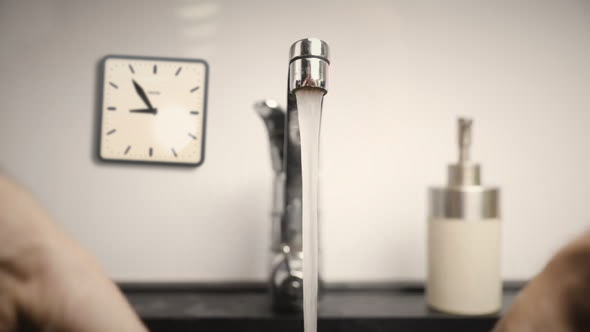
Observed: 8.54
